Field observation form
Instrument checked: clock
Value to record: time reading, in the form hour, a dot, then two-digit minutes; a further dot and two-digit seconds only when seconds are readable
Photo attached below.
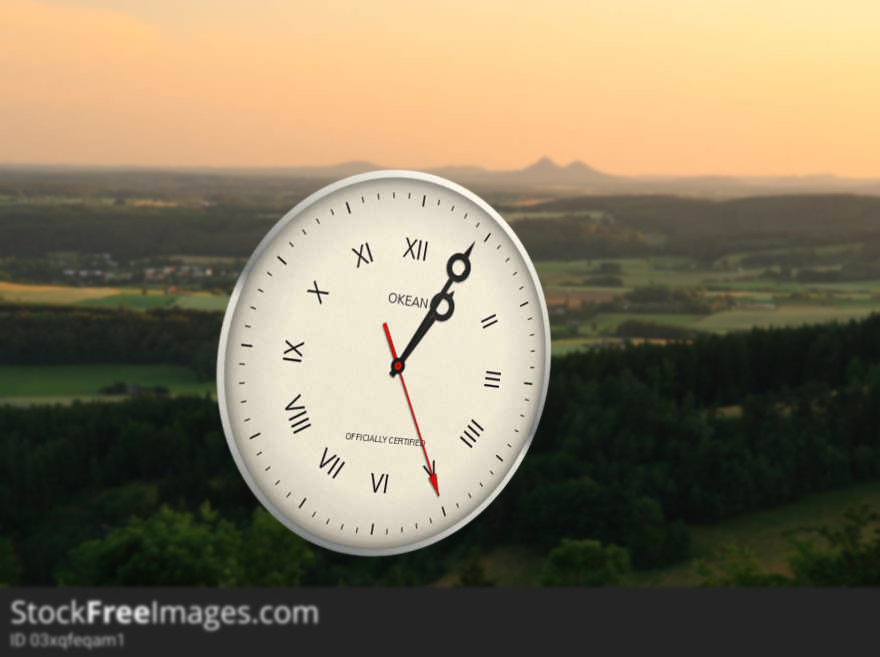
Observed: 1.04.25
